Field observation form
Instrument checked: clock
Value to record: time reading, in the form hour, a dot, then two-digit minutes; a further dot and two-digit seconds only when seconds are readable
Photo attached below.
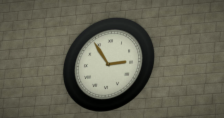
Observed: 2.54
